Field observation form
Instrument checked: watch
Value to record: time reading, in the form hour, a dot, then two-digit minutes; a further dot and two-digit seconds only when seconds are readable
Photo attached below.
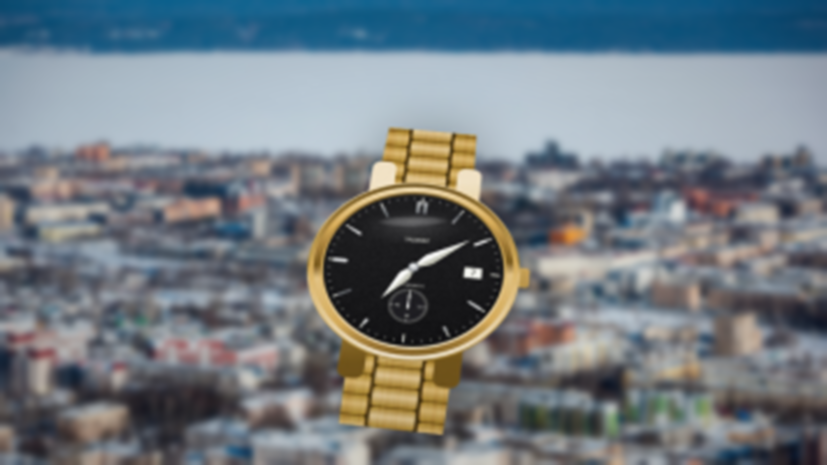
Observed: 7.09
